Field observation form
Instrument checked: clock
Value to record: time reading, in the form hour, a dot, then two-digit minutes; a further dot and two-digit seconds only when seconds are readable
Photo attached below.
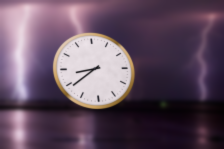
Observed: 8.39
